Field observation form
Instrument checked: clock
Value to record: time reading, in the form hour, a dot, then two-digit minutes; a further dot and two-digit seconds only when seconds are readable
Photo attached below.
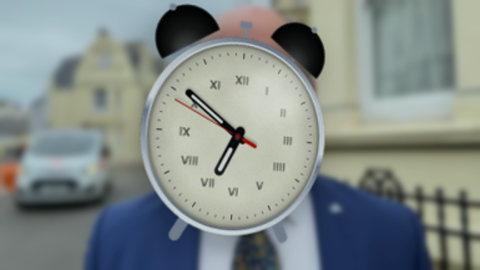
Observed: 6.50.49
